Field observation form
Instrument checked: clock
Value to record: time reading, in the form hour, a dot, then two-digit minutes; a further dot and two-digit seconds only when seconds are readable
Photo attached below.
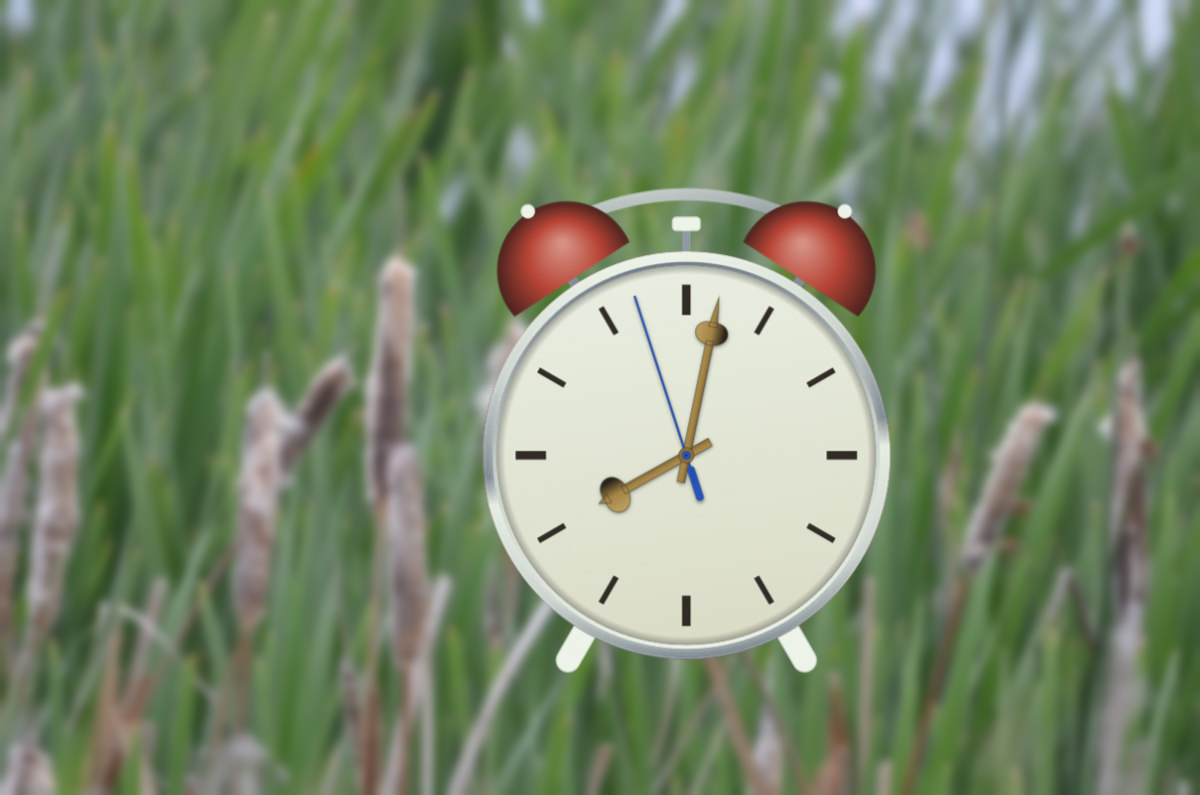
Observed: 8.01.57
